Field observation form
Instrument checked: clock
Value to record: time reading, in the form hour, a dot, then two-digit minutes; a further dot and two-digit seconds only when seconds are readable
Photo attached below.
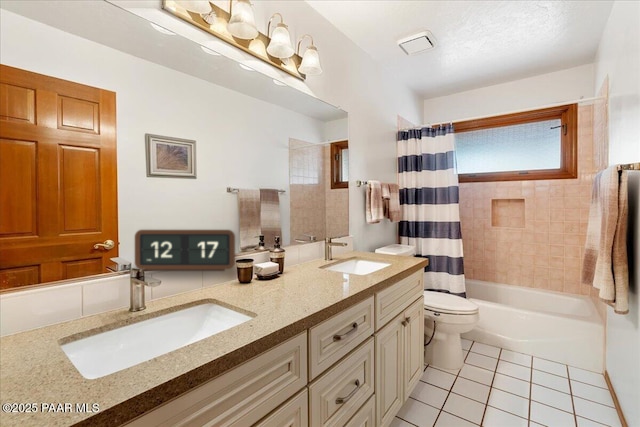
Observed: 12.17
